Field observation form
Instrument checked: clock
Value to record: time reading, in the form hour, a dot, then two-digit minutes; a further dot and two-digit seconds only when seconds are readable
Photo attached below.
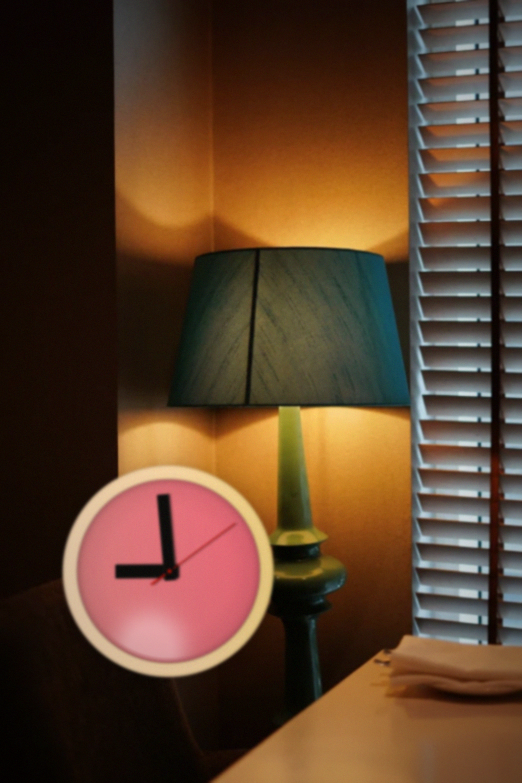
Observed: 8.59.09
